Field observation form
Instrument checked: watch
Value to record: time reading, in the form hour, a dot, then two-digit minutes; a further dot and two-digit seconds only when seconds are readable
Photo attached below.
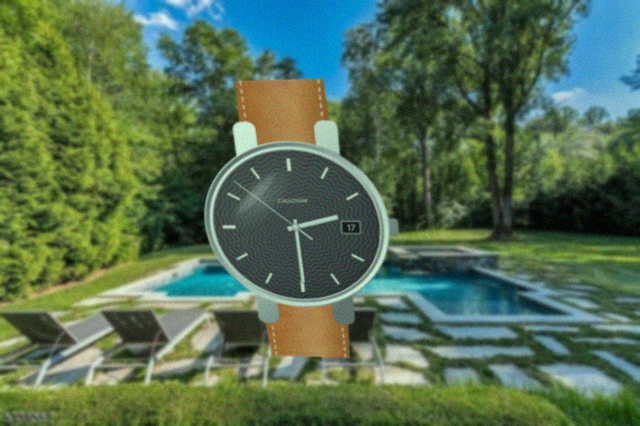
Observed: 2.29.52
